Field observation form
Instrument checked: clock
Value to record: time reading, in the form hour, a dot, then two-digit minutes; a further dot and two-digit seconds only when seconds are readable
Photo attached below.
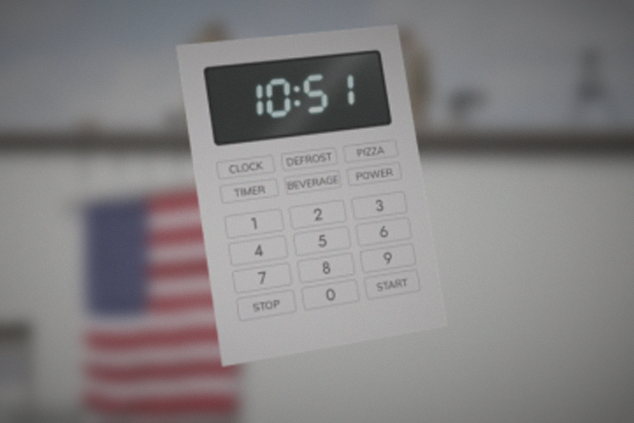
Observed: 10.51
